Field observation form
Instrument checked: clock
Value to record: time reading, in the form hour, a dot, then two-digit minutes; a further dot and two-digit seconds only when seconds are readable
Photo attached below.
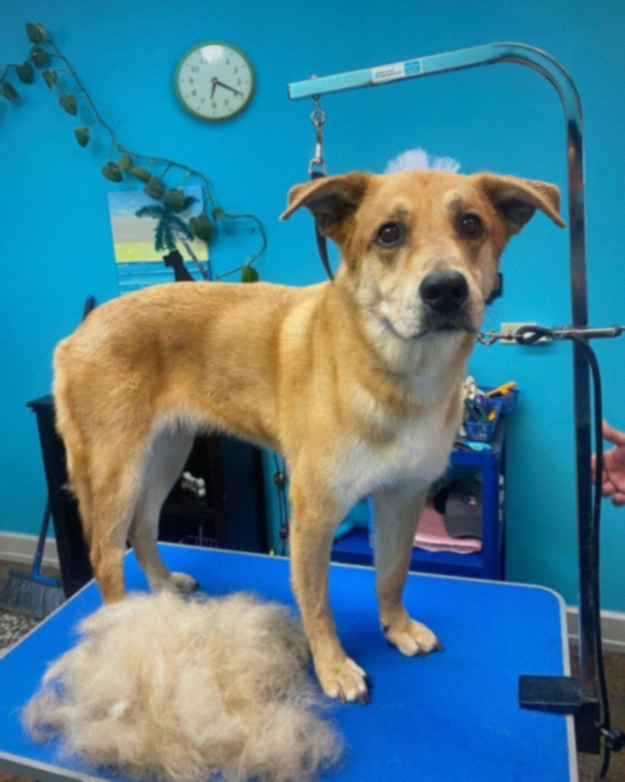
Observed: 6.19
